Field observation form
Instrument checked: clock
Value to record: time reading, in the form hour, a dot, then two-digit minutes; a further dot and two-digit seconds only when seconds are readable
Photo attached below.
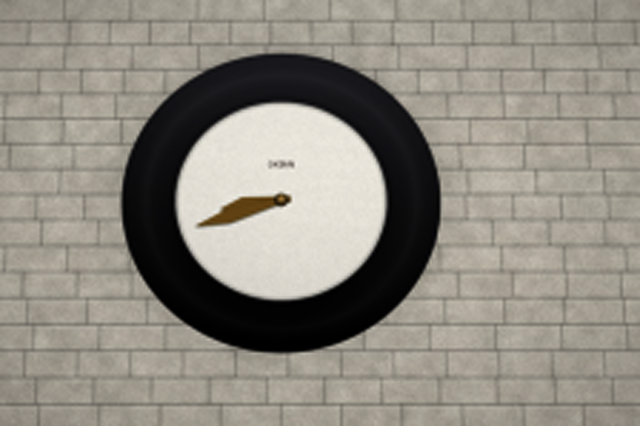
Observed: 8.42
